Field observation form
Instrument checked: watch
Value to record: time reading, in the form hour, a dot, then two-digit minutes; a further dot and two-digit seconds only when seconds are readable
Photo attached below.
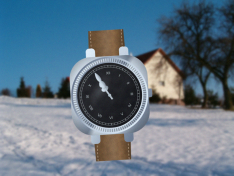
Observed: 10.55
